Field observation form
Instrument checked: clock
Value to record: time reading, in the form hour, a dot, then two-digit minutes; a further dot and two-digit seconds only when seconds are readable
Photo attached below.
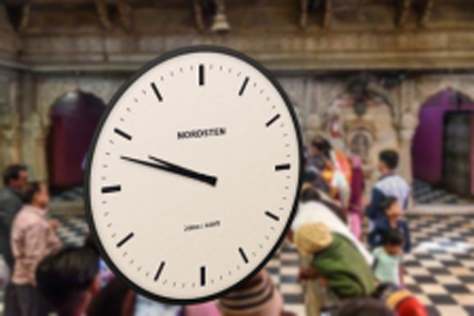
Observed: 9.48
